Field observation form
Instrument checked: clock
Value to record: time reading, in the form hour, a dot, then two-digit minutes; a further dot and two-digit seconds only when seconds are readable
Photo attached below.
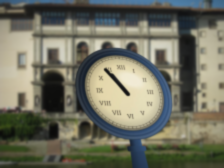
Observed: 10.54
